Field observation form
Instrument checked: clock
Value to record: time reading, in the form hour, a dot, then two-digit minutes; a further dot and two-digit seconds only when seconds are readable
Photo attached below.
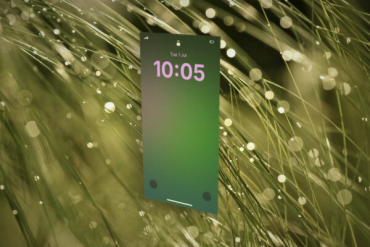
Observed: 10.05
